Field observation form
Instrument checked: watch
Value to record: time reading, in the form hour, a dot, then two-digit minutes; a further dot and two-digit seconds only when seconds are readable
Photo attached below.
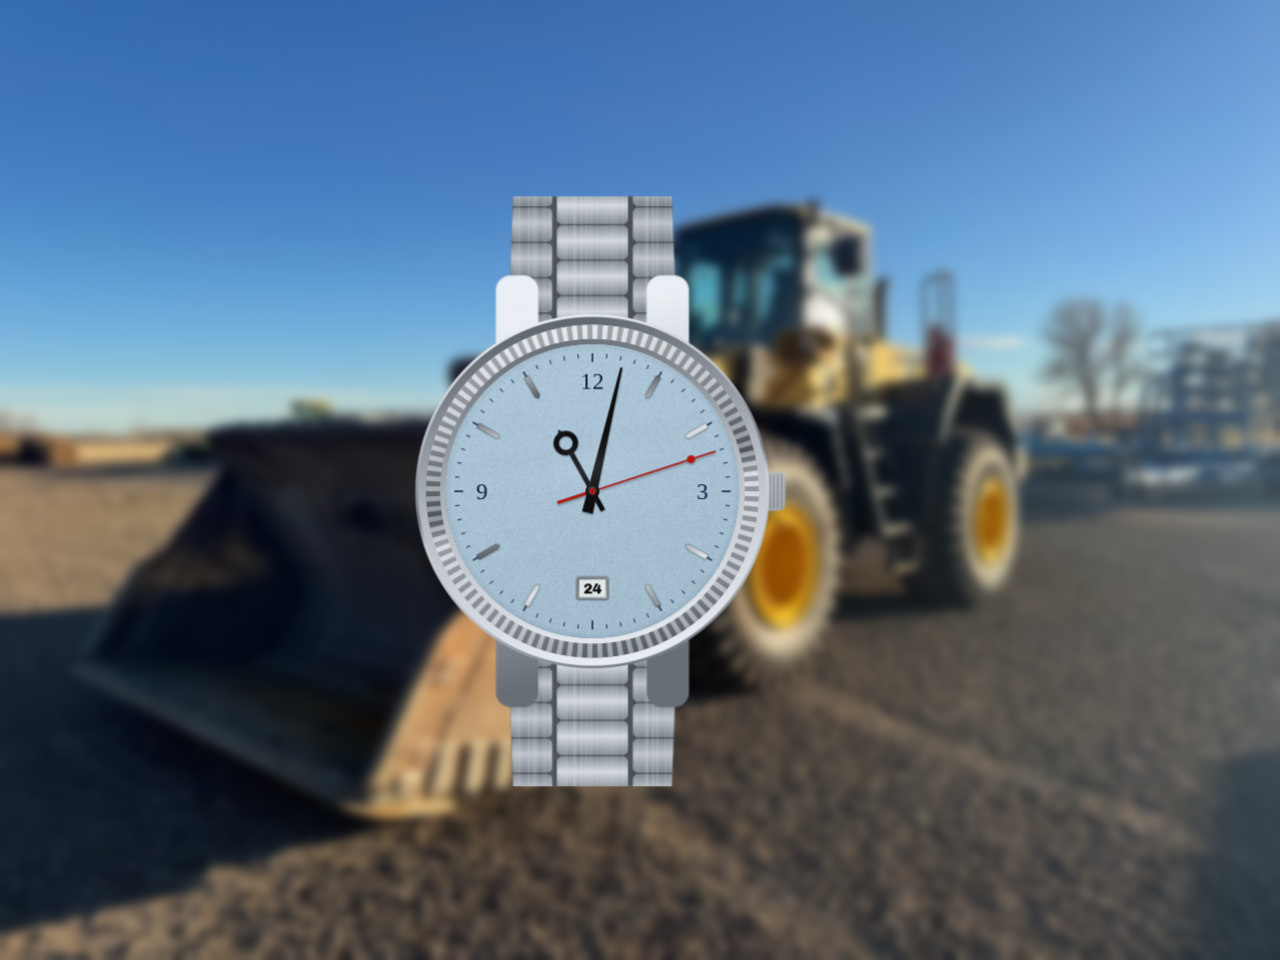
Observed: 11.02.12
